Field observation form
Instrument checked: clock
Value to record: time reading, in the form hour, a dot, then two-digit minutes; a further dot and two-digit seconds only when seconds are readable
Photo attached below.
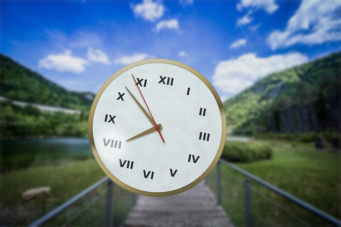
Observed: 7.51.54
